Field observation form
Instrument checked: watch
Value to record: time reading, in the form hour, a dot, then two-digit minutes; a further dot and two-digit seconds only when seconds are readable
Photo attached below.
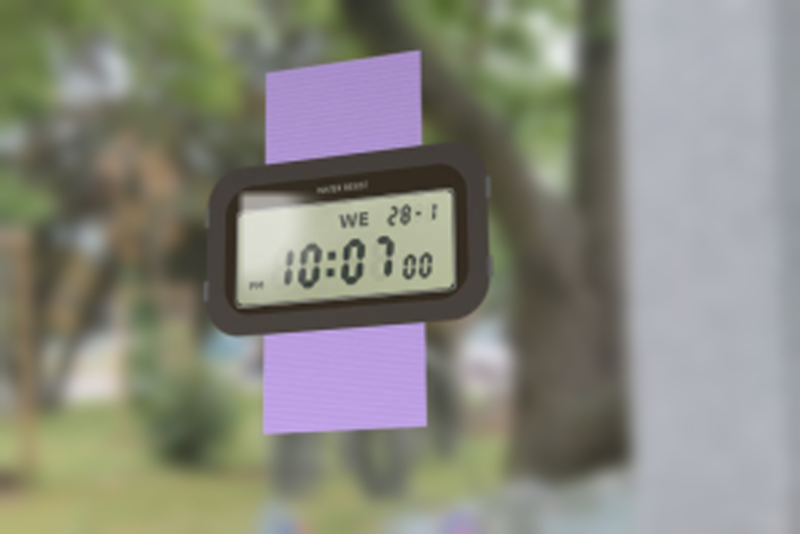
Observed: 10.07.00
